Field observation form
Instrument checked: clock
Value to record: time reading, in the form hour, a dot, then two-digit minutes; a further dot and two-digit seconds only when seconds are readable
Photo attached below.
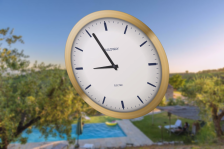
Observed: 8.56
